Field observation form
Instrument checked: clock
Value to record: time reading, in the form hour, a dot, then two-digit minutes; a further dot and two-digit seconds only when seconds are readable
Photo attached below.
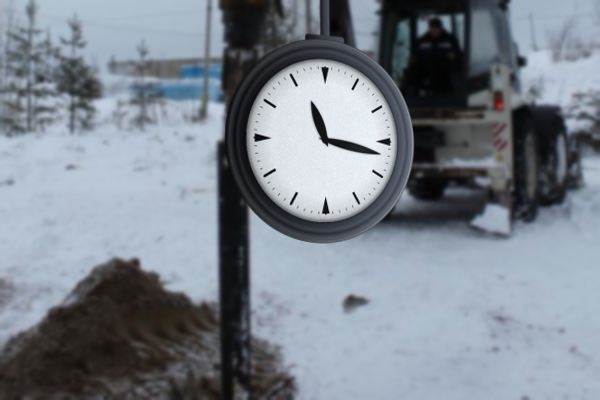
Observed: 11.17
